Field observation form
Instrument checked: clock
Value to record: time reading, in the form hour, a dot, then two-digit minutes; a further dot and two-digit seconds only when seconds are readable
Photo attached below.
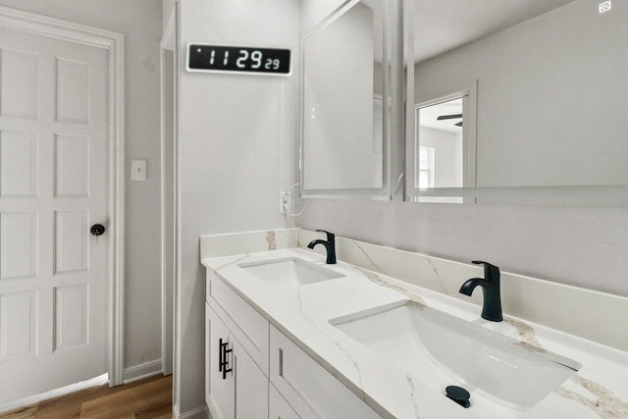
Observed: 11.29.29
